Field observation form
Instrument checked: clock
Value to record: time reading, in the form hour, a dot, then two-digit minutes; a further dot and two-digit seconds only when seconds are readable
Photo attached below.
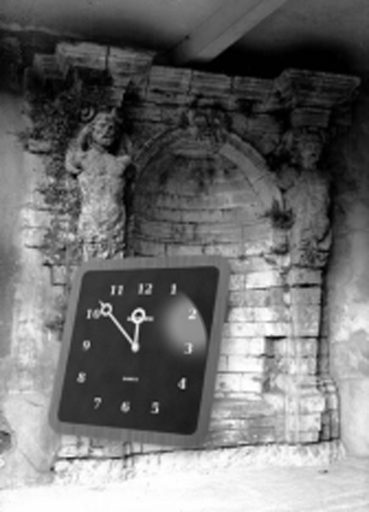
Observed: 11.52
